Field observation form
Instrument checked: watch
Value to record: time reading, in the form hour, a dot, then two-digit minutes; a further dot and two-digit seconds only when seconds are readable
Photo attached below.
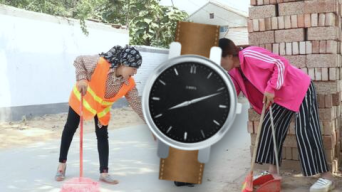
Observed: 8.11
